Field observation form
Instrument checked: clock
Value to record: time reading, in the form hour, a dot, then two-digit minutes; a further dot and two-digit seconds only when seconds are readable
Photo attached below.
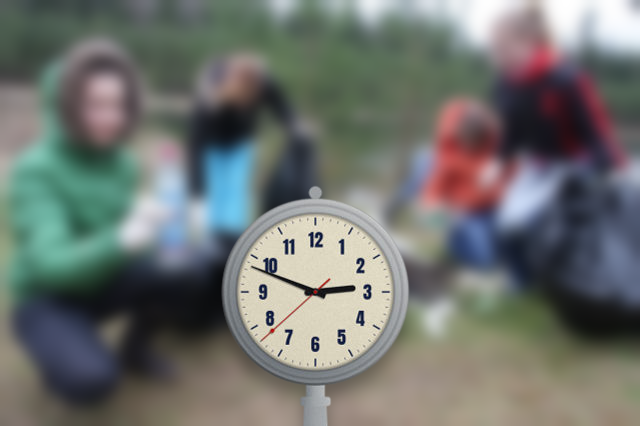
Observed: 2.48.38
